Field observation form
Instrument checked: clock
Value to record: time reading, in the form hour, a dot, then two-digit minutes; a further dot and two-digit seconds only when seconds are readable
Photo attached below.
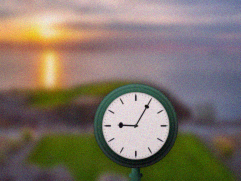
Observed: 9.05
